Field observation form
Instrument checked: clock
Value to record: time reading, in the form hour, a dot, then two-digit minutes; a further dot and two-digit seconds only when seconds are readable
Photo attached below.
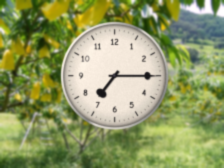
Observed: 7.15
